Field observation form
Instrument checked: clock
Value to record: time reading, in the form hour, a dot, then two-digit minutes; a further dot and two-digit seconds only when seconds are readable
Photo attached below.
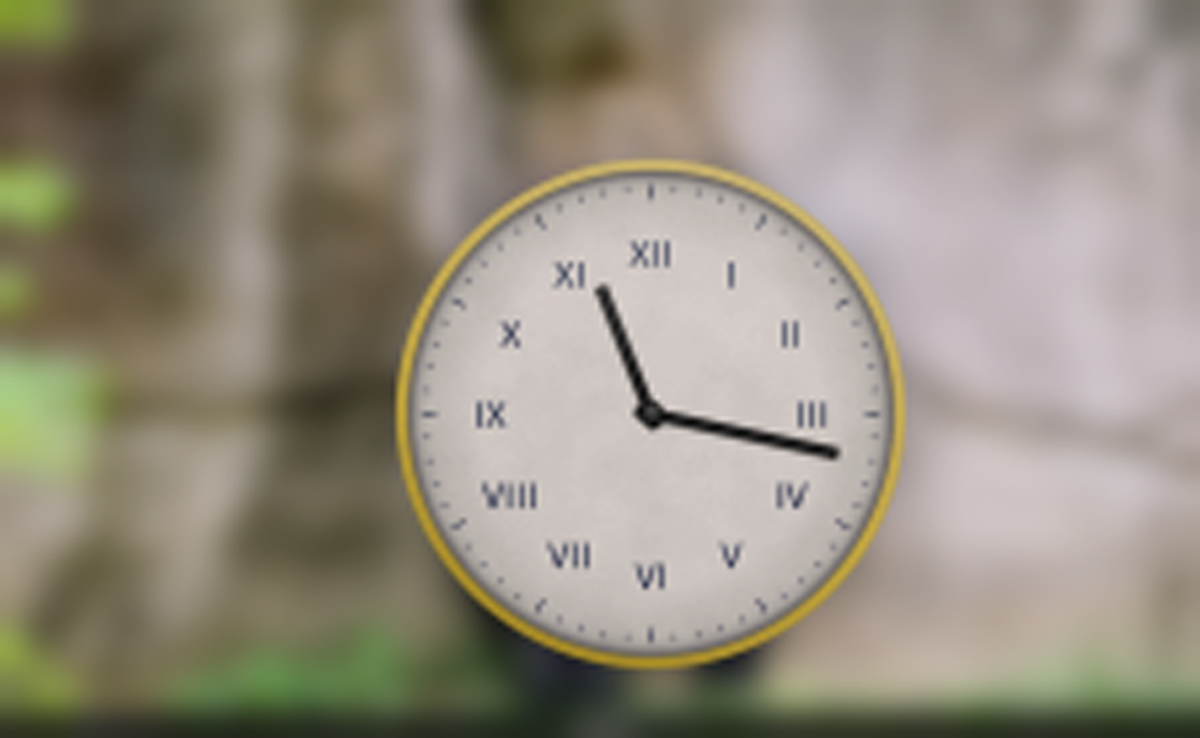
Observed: 11.17
